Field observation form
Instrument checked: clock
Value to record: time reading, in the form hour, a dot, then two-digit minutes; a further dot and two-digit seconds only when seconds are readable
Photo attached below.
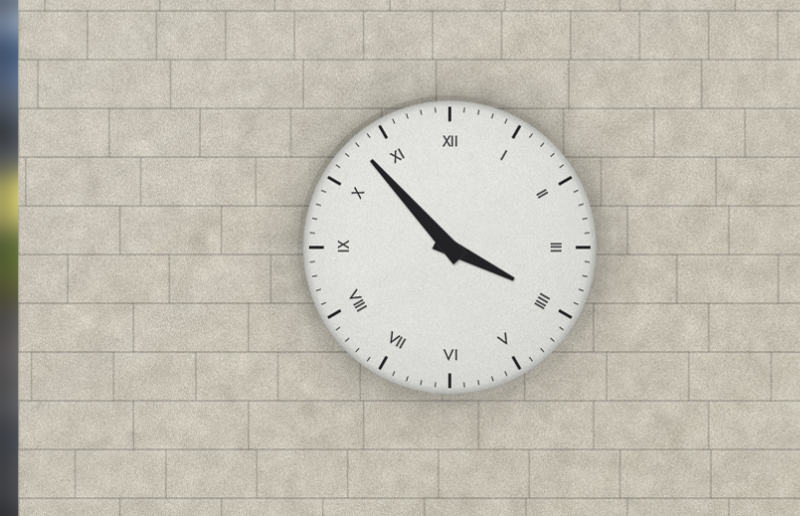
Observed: 3.53
